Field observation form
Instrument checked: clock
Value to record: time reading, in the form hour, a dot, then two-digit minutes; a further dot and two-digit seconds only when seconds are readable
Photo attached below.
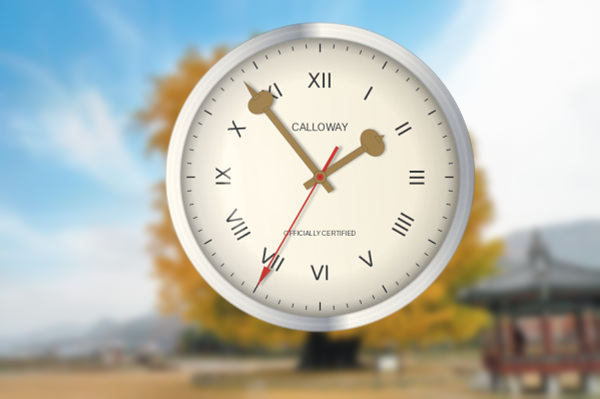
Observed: 1.53.35
